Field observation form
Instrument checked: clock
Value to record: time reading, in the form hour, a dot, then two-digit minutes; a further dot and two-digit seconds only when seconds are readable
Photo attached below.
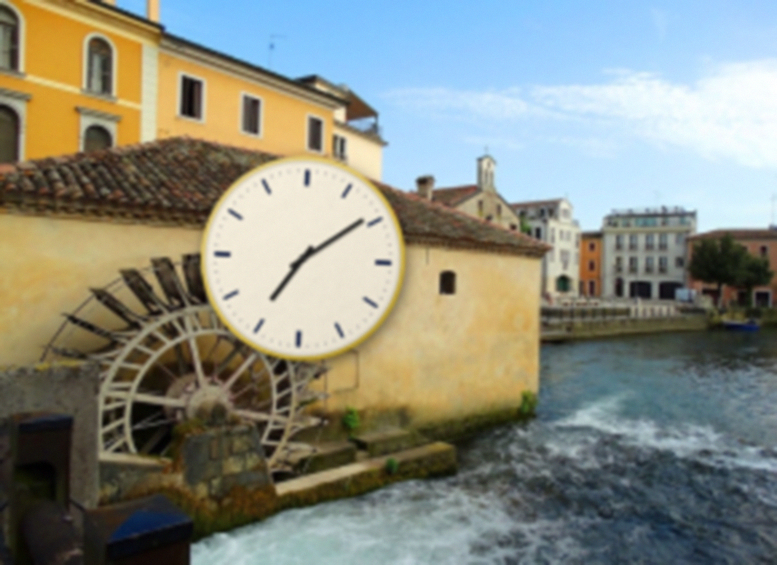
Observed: 7.09
